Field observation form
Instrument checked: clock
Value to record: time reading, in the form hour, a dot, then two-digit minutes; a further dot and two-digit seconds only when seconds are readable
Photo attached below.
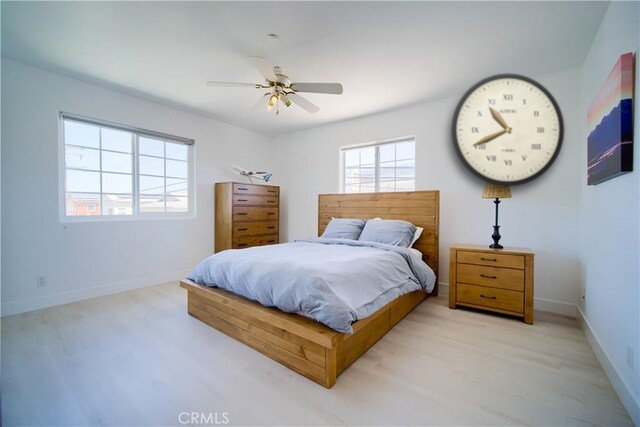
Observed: 10.41
